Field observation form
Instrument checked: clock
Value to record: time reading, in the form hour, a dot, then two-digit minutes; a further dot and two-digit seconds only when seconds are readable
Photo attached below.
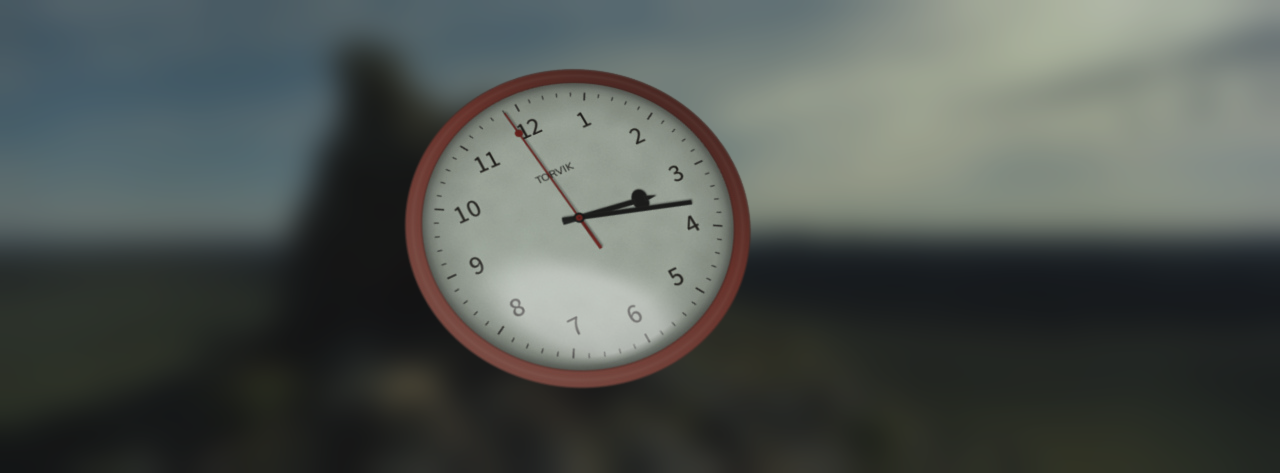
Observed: 3.17.59
